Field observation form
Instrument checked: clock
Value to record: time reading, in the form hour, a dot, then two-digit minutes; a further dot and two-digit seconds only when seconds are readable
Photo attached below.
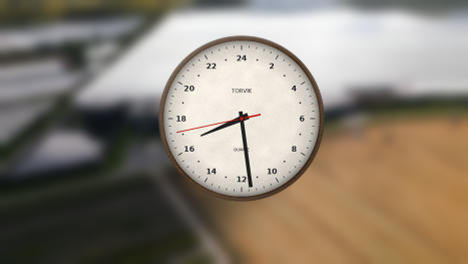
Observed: 16.28.43
